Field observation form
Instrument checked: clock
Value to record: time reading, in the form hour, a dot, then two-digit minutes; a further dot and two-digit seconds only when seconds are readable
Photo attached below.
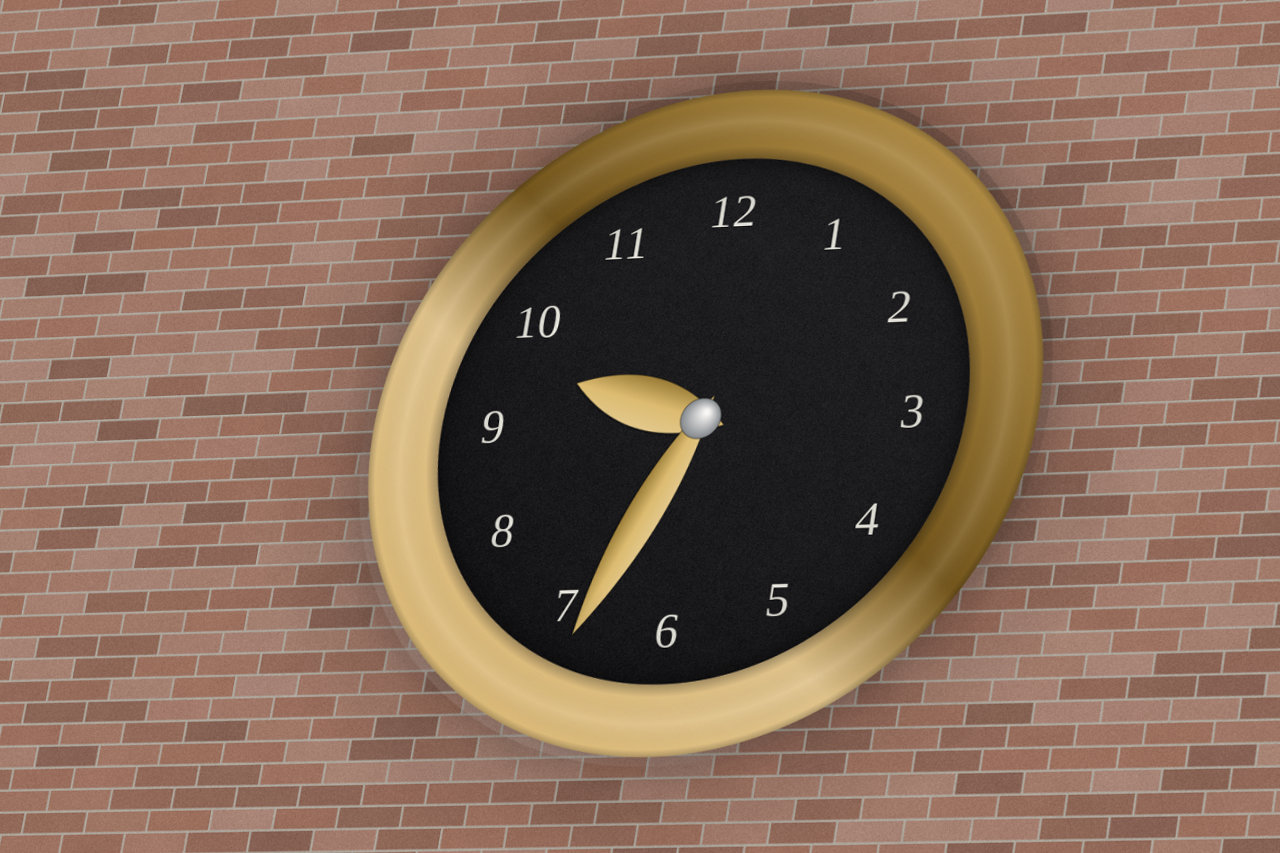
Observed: 9.34
